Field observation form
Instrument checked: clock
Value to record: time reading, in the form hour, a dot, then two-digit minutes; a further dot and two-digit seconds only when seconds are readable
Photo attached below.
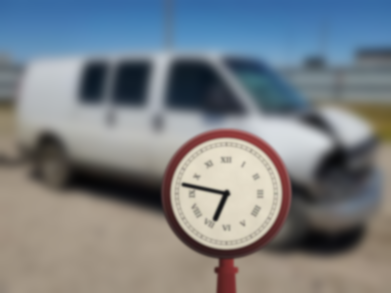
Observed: 6.47
